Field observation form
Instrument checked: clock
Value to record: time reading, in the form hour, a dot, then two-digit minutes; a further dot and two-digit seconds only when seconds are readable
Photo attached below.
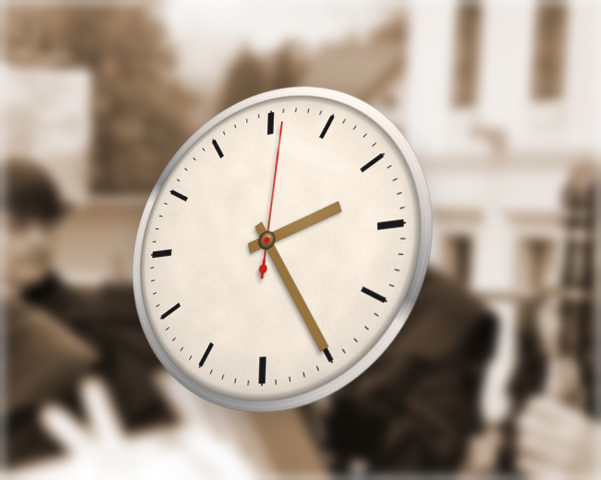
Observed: 2.25.01
